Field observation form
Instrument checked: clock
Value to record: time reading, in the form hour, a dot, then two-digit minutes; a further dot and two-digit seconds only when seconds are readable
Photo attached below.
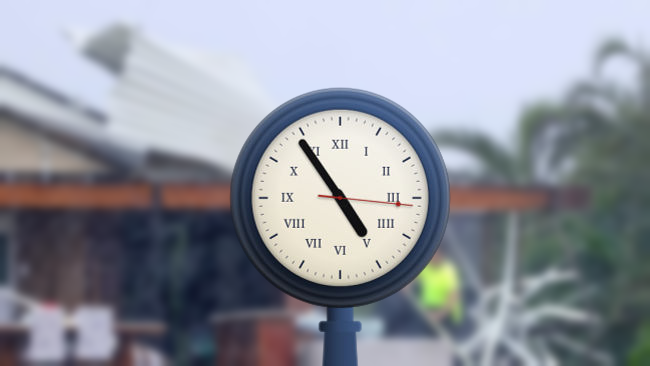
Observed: 4.54.16
